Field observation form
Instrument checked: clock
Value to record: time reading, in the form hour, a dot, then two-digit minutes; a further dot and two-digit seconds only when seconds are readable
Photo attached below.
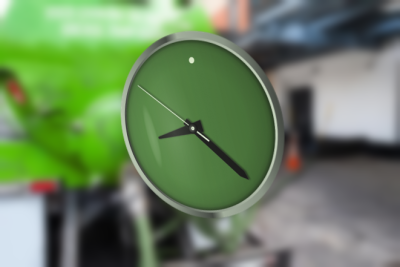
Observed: 8.20.50
